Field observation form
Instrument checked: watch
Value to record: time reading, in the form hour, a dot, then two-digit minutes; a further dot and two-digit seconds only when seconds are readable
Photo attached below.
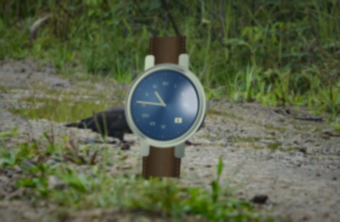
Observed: 10.46
